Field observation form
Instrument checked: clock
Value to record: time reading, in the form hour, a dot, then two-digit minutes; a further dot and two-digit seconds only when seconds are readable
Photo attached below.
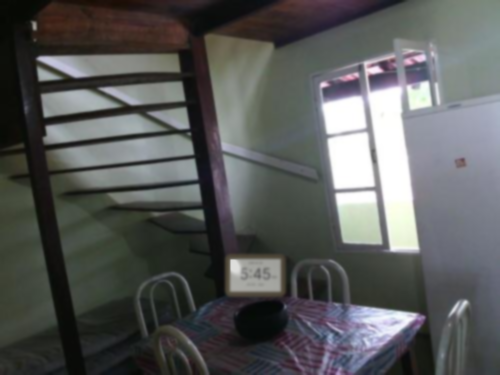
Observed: 5.45
